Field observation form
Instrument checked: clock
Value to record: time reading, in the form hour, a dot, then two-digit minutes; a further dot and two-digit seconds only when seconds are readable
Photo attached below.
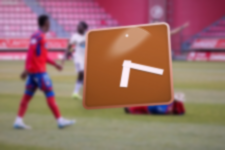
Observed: 6.18
